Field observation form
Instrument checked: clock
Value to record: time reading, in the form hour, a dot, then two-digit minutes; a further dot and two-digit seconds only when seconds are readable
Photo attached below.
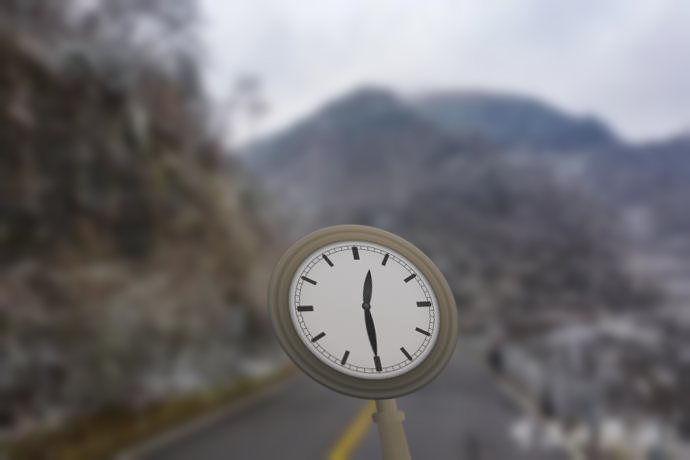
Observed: 12.30
